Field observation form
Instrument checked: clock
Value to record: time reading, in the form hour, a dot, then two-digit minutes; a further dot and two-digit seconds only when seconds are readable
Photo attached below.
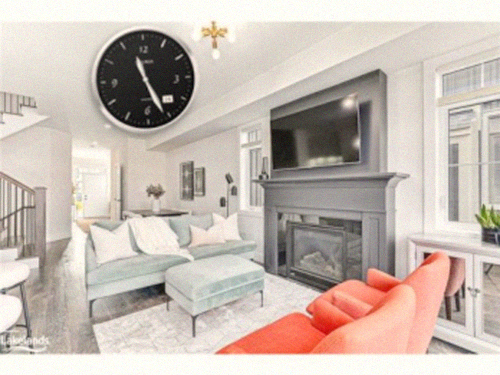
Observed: 11.26
